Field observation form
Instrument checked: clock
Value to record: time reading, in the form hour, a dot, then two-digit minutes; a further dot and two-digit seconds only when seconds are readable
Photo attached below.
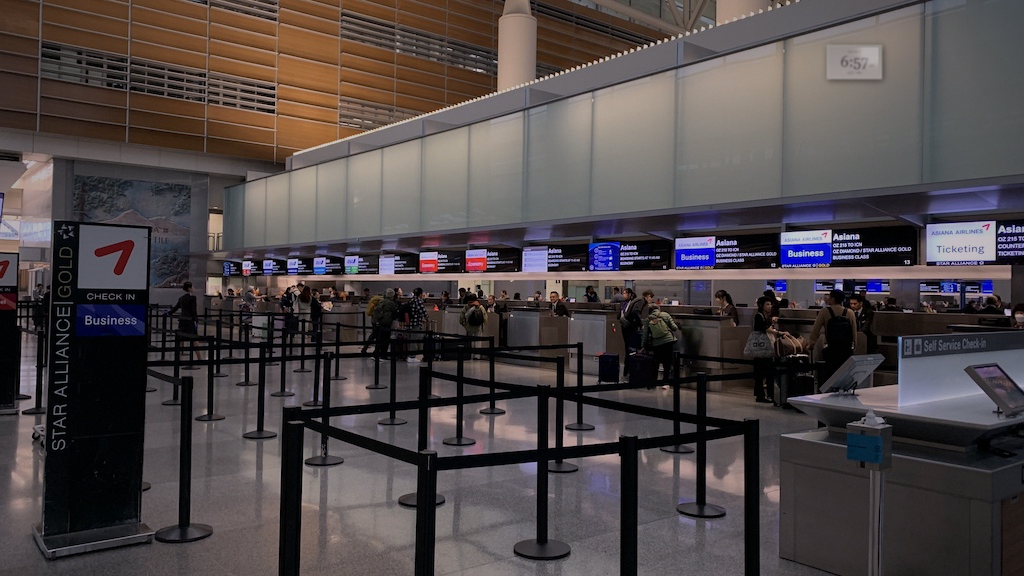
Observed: 6.57
